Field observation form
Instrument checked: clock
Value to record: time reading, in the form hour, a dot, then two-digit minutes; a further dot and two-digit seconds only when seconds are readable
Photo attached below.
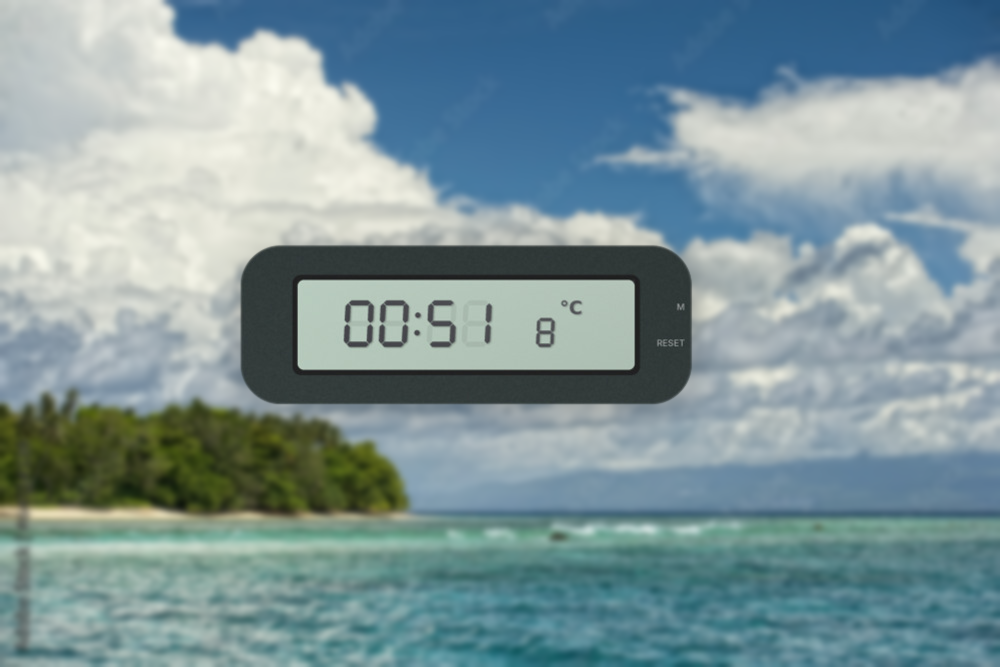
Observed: 0.51
